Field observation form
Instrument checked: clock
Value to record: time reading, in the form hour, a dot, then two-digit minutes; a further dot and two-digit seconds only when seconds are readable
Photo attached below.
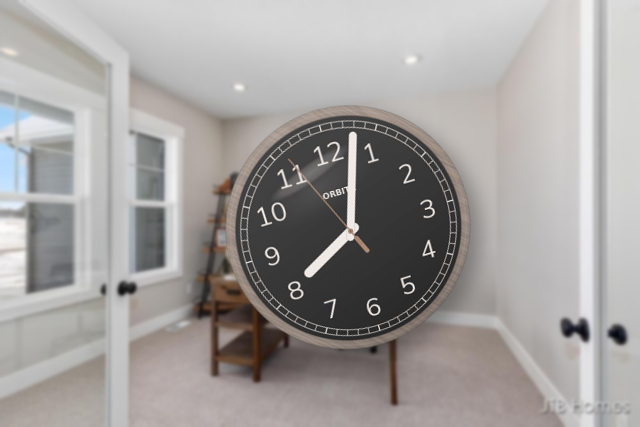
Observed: 8.02.56
